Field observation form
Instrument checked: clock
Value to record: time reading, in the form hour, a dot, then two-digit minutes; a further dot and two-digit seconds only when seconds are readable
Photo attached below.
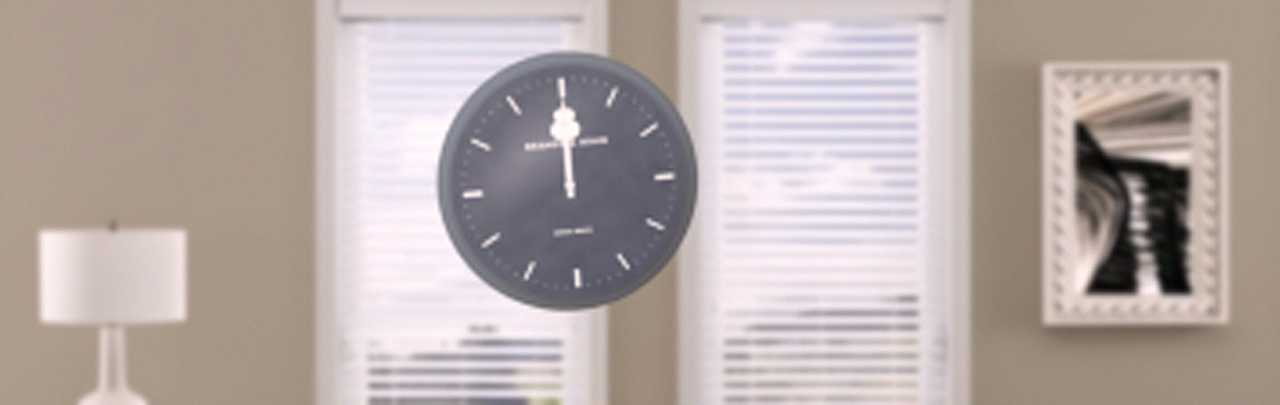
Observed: 12.00
